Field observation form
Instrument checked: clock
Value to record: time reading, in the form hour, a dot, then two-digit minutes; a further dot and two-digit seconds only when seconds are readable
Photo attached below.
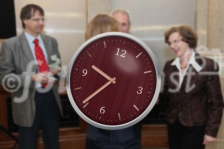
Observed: 9.36
